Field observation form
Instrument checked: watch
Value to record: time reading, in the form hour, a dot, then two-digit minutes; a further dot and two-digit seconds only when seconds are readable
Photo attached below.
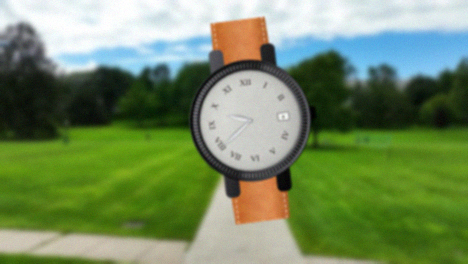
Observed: 9.39
